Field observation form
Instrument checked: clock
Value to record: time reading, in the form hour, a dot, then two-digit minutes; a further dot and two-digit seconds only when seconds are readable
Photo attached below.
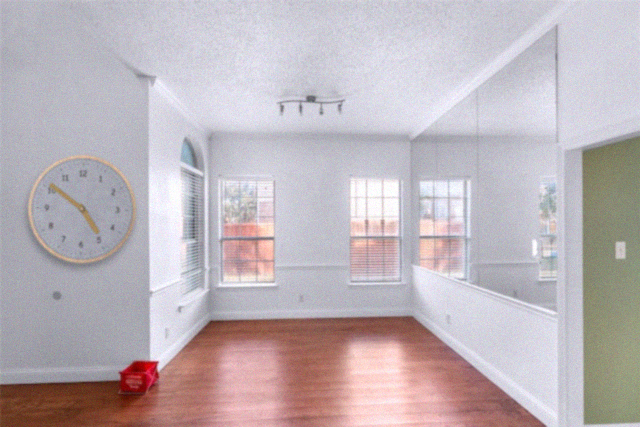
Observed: 4.51
